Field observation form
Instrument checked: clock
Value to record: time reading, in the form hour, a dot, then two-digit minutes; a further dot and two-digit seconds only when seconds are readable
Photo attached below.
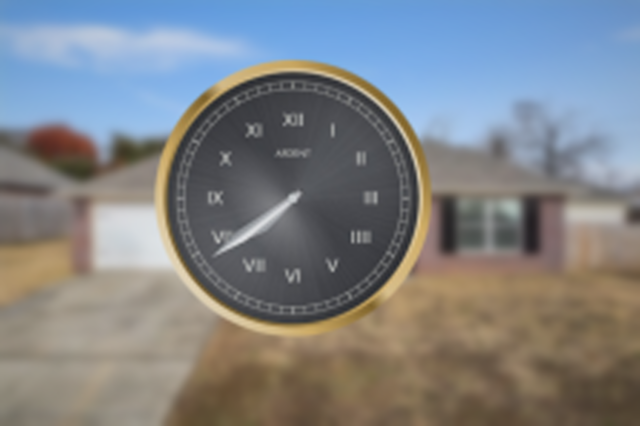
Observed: 7.39
